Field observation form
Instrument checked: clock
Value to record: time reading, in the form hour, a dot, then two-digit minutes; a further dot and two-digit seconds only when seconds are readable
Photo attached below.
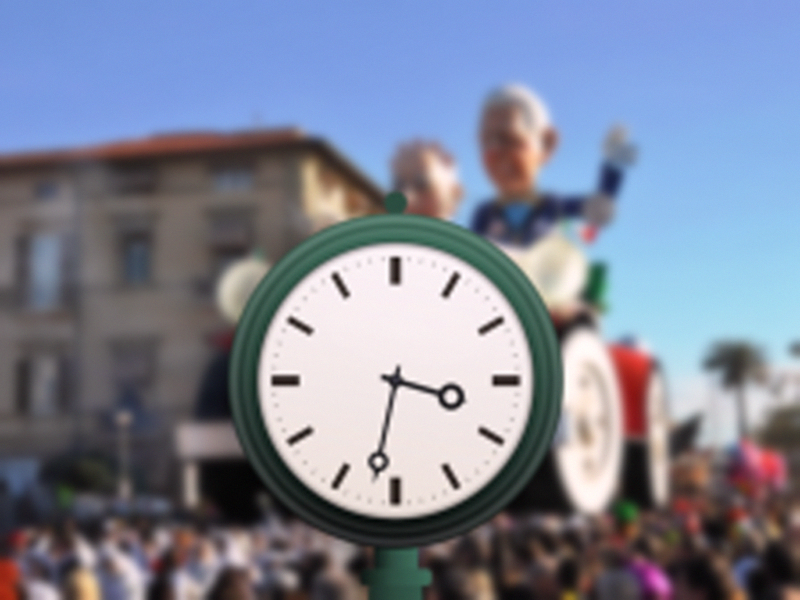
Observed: 3.32
